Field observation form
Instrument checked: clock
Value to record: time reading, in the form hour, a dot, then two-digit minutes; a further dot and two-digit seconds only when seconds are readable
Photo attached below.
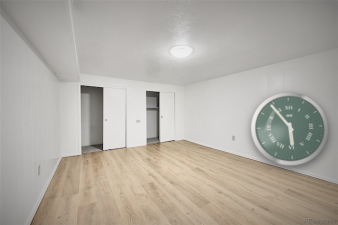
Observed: 5.54
